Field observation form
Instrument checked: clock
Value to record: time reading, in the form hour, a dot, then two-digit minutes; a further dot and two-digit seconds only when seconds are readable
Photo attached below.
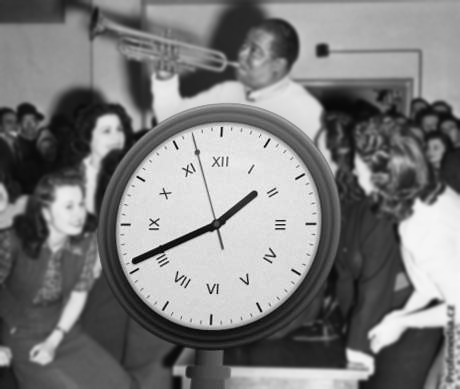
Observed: 1.40.57
